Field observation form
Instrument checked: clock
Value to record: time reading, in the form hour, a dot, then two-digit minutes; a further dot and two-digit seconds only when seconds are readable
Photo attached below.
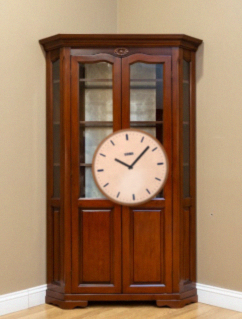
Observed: 10.08
